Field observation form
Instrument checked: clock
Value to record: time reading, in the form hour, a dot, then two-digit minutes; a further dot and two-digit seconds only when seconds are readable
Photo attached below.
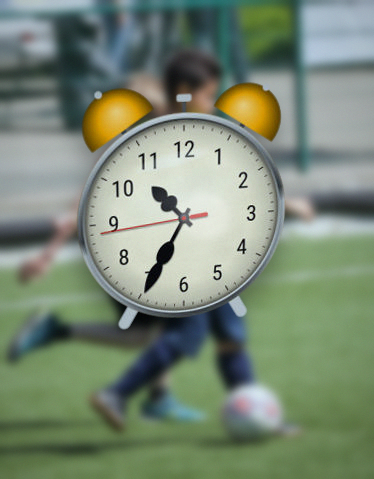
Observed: 10.34.44
